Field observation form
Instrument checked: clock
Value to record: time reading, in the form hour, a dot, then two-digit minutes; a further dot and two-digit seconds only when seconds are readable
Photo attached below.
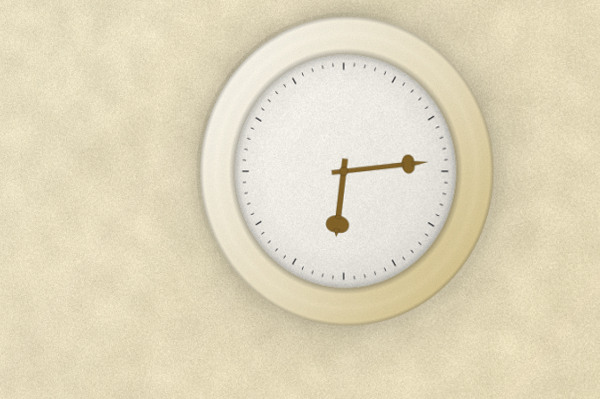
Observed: 6.14
